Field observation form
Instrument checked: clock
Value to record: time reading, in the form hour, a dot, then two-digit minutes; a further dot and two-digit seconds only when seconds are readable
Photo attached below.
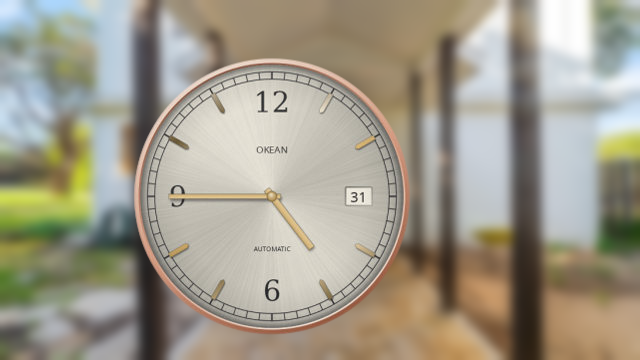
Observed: 4.45
